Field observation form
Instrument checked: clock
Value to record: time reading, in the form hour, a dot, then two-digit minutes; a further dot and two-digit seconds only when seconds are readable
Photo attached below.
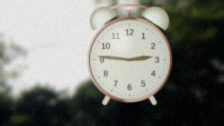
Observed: 2.46
